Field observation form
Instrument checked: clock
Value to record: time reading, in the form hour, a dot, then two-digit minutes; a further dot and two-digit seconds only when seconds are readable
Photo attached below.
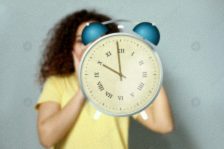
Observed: 9.59
